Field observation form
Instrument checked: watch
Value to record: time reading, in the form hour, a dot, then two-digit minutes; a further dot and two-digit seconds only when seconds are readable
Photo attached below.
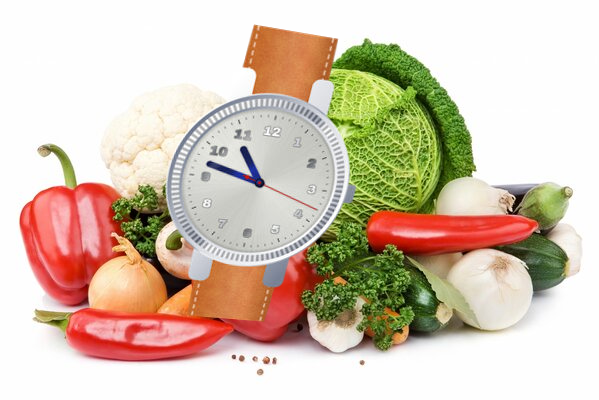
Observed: 10.47.18
